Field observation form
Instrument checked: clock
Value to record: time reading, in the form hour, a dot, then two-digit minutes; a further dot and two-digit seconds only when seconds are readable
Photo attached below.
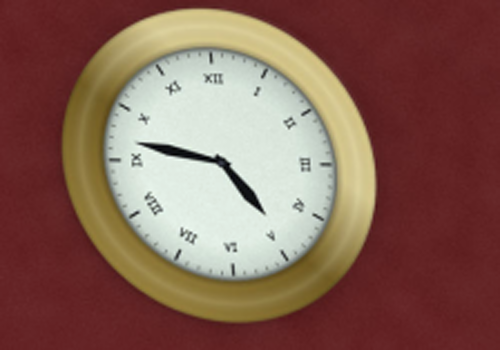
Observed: 4.47
